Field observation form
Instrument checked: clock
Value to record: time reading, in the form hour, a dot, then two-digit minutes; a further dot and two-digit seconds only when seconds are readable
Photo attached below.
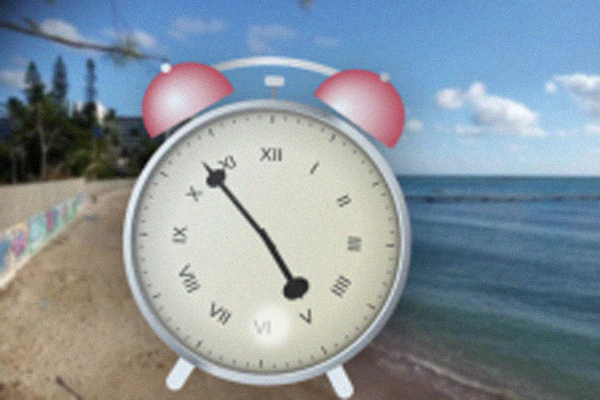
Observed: 4.53
